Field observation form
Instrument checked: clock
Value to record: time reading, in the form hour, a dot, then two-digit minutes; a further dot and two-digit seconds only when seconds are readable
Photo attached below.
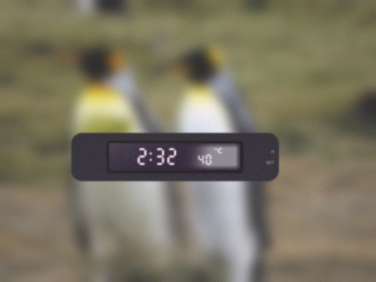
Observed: 2.32
